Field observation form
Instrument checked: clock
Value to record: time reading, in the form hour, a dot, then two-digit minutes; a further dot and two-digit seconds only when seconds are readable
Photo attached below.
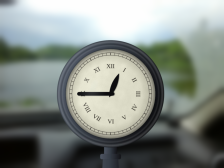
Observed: 12.45
